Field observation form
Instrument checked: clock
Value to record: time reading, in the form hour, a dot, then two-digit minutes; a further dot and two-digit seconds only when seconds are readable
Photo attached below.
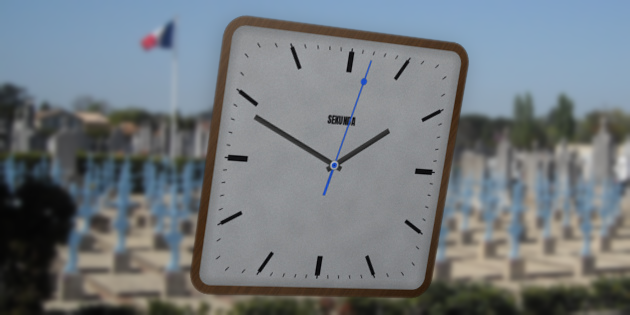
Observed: 1.49.02
